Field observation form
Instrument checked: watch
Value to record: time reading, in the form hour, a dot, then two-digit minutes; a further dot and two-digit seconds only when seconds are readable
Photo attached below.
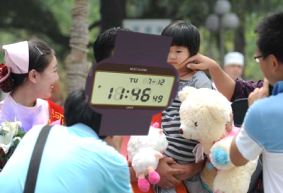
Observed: 11.46.49
